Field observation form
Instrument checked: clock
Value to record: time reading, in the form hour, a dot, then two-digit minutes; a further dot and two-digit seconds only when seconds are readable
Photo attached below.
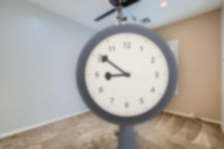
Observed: 8.51
